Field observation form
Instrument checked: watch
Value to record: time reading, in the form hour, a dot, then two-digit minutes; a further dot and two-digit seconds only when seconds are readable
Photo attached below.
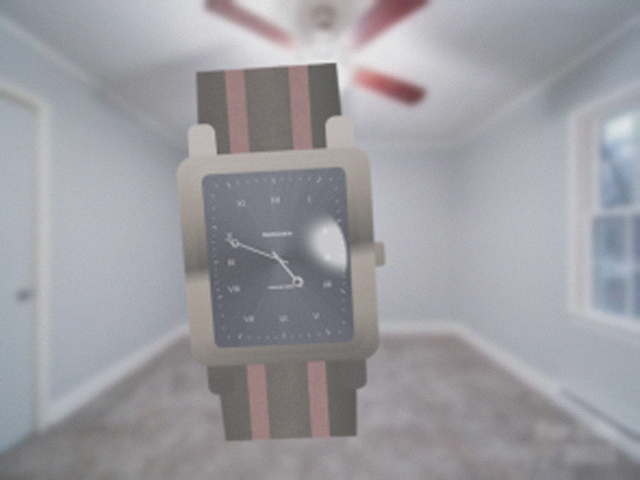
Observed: 4.49
